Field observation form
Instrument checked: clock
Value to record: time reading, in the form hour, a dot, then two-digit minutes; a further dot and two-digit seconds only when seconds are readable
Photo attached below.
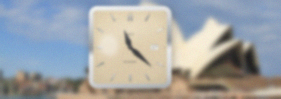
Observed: 11.22
